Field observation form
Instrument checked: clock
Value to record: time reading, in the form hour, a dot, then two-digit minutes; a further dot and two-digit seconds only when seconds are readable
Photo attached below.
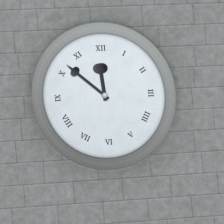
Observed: 11.52
